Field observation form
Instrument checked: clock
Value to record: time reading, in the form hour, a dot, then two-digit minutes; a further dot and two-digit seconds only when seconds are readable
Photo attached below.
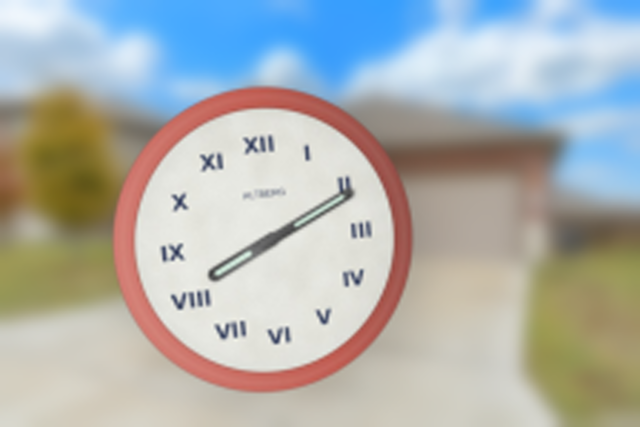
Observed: 8.11
